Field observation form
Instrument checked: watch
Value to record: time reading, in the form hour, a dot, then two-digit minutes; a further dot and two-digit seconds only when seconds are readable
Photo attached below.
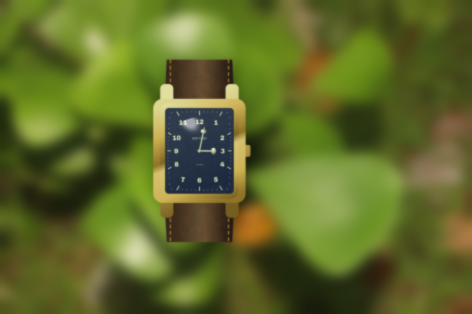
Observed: 3.02
